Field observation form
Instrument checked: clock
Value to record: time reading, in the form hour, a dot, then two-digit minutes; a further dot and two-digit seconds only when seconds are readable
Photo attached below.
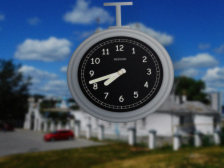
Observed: 7.42
